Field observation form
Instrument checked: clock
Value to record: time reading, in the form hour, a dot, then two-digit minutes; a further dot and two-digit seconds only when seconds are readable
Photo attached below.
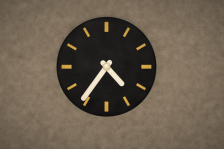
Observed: 4.36
